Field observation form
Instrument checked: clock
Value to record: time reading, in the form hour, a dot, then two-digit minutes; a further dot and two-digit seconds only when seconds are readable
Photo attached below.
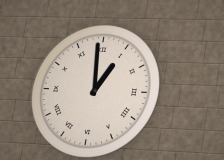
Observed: 12.59
